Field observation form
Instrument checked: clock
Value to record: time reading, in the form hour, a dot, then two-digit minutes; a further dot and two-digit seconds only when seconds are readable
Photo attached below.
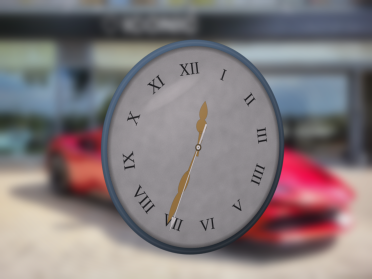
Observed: 12.35.35
